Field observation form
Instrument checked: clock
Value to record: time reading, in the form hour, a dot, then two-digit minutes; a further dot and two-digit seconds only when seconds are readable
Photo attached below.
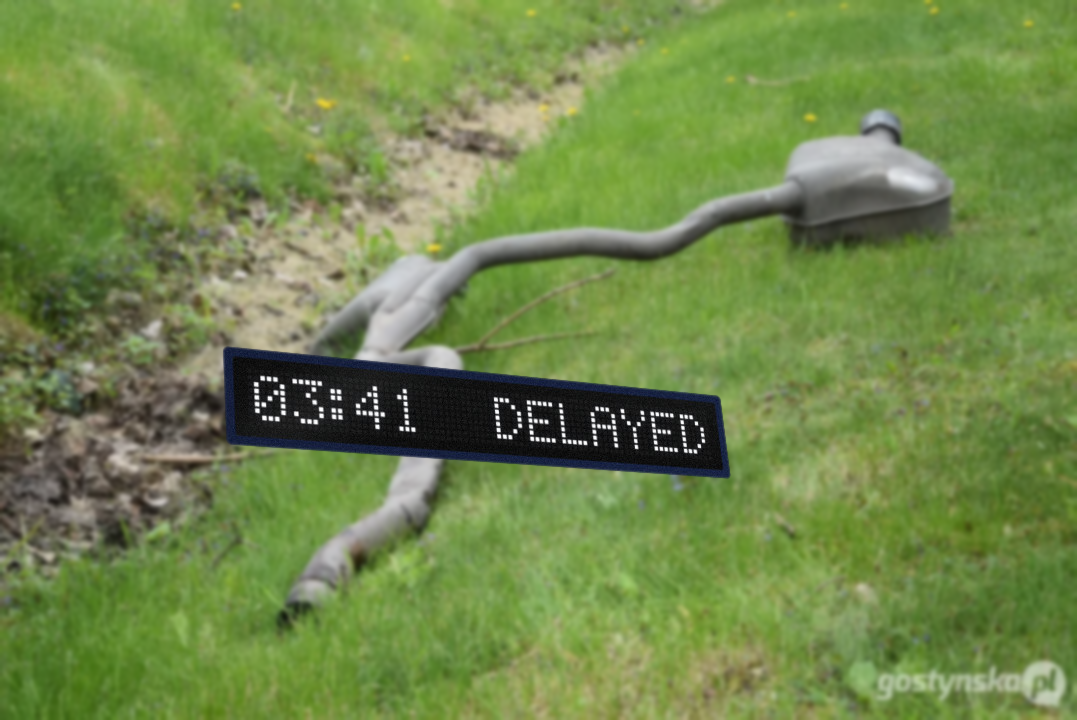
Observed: 3.41
